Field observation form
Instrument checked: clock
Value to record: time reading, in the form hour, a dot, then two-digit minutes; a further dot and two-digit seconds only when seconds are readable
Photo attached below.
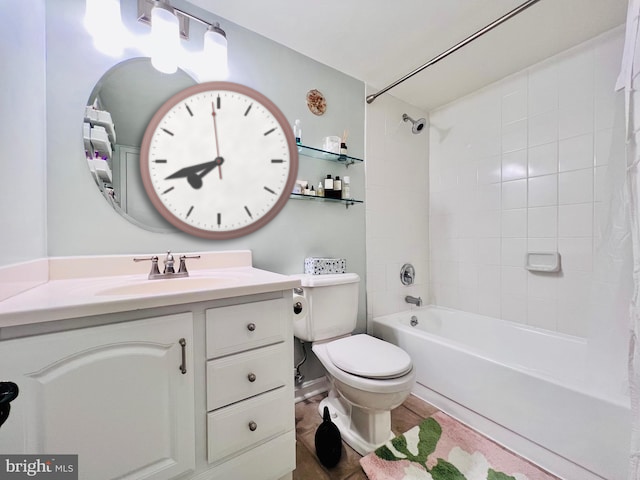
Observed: 7.41.59
